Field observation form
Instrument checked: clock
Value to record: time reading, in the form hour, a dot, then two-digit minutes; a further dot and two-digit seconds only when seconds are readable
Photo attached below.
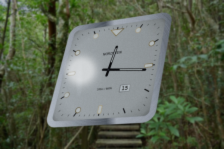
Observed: 12.16
